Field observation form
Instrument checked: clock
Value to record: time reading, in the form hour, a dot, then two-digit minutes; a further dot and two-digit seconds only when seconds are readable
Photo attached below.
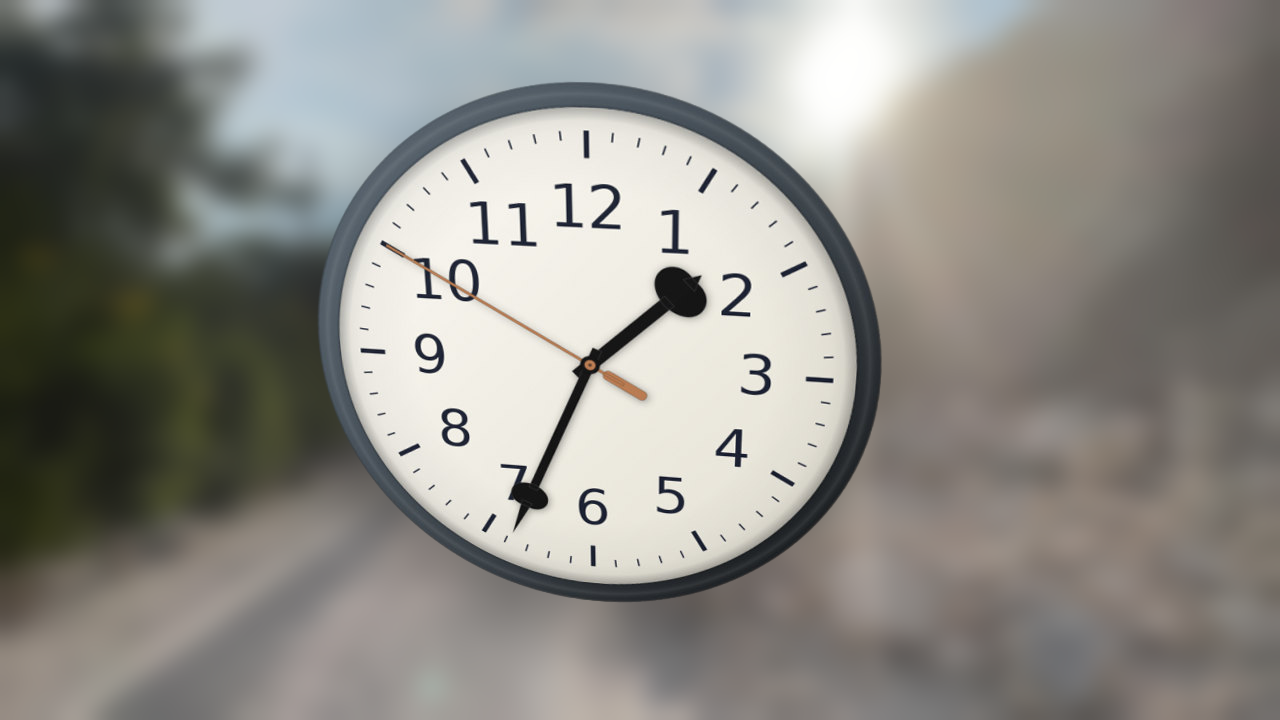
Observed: 1.33.50
